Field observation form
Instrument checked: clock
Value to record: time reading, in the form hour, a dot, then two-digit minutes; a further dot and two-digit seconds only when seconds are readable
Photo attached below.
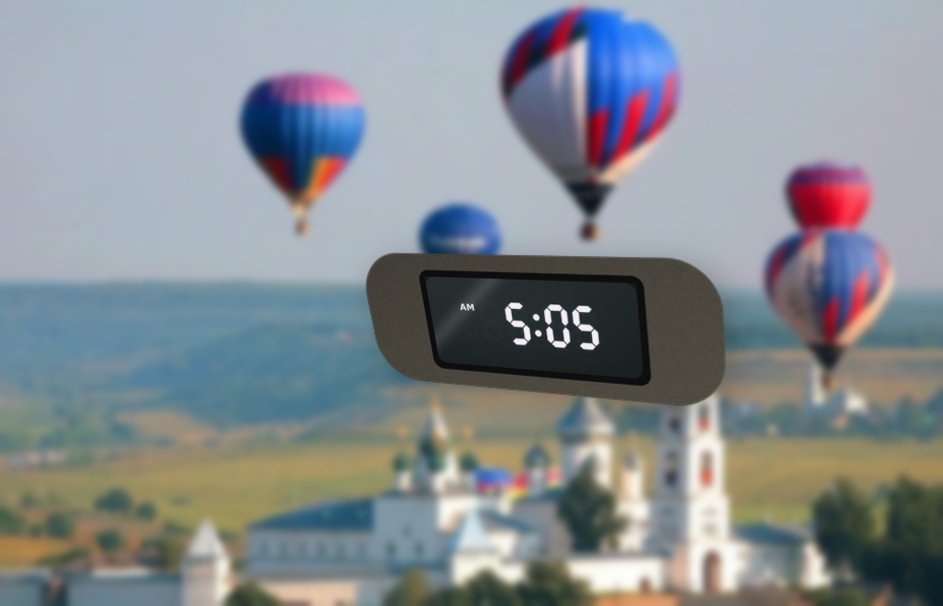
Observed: 5.05
